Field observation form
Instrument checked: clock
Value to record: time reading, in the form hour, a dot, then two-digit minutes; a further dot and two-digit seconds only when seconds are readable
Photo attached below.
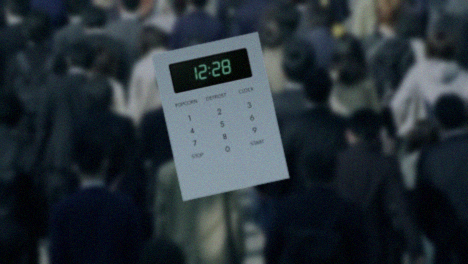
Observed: 12.28
